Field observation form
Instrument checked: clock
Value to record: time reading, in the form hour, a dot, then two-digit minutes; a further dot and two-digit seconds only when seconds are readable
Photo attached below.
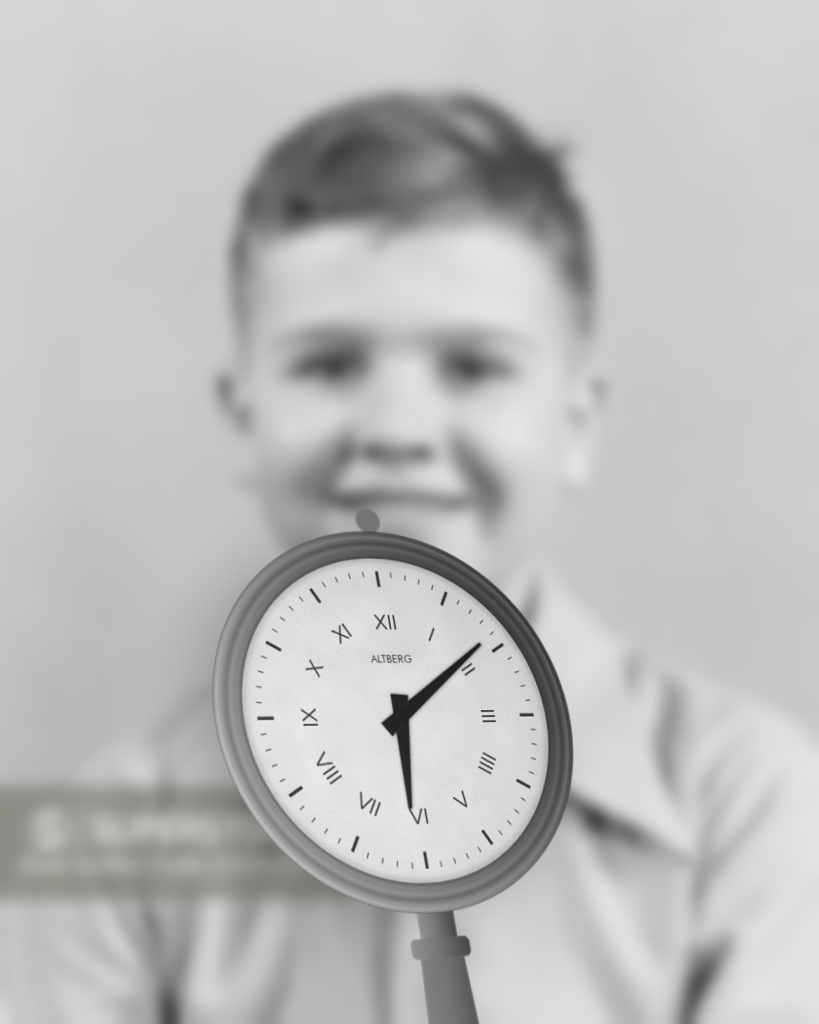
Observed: 6.09
